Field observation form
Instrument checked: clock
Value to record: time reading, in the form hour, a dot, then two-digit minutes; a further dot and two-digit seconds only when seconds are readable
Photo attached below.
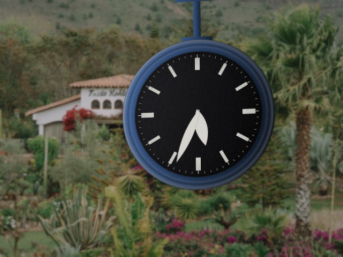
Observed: 5.34
